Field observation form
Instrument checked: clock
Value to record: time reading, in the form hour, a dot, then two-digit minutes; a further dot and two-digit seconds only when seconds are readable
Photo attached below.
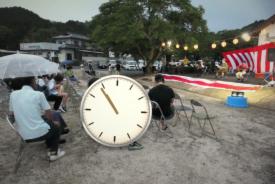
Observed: 10.54
